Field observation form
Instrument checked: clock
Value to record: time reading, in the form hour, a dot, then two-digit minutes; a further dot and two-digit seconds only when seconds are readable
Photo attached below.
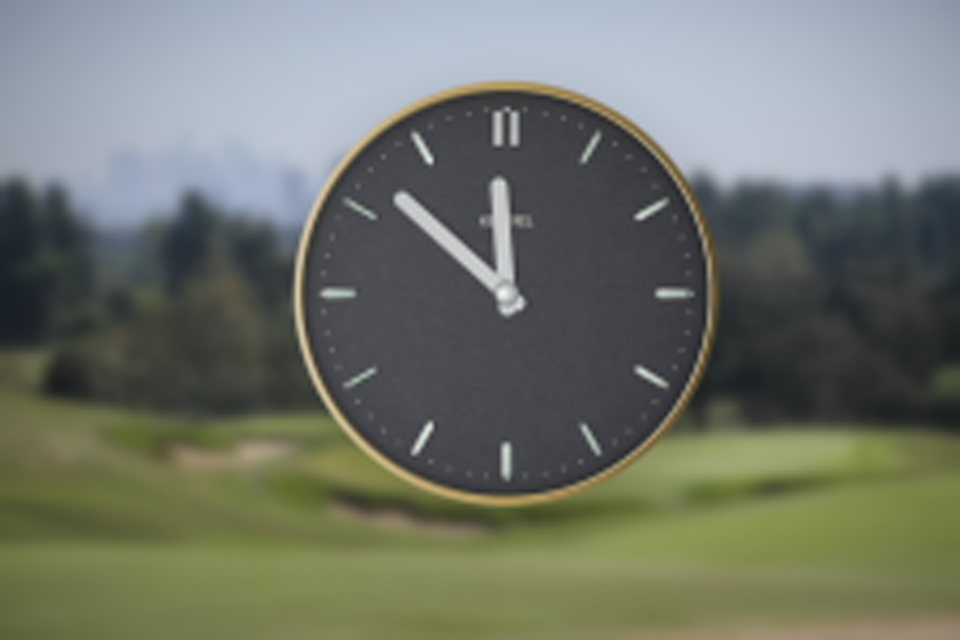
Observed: 11.52
